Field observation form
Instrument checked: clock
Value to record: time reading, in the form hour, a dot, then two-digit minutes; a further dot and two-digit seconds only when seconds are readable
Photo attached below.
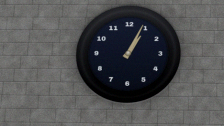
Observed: 1.04
